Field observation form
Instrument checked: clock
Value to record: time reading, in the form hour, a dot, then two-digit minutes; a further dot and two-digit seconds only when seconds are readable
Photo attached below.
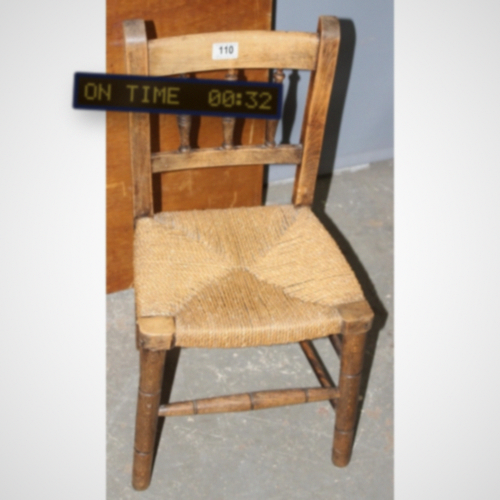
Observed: 0.32
